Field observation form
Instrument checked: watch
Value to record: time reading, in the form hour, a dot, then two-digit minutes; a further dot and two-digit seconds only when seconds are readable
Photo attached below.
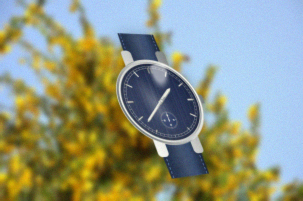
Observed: 1.38
